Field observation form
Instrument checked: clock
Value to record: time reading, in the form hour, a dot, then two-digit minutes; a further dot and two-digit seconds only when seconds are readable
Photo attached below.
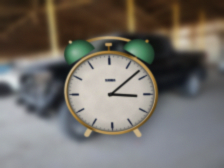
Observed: 3.08
